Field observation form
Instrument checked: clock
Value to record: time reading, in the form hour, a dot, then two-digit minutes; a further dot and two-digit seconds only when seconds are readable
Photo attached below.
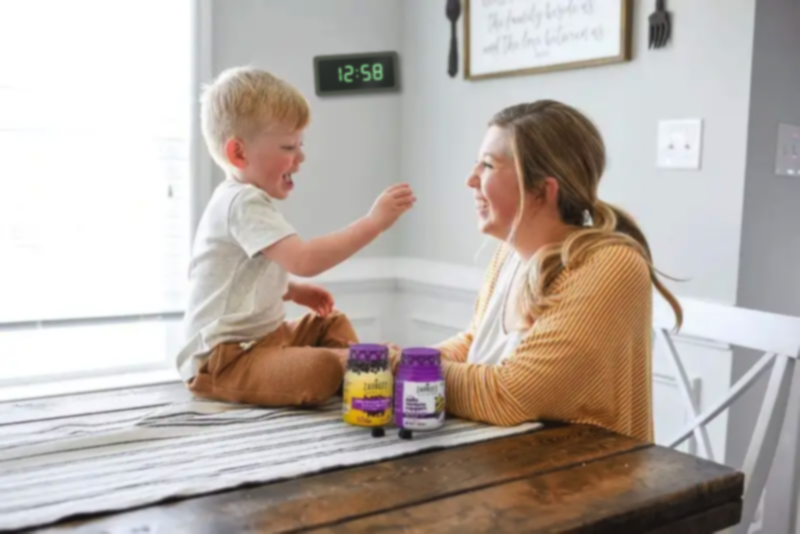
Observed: 12.58
